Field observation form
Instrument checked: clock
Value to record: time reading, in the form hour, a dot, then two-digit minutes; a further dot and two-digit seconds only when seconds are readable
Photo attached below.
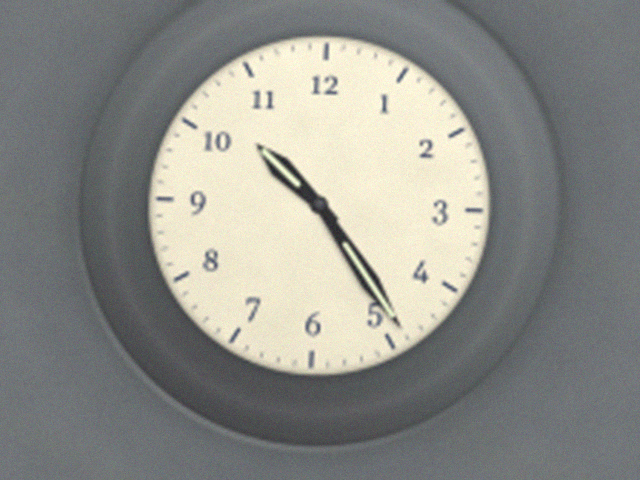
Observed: 10.24
